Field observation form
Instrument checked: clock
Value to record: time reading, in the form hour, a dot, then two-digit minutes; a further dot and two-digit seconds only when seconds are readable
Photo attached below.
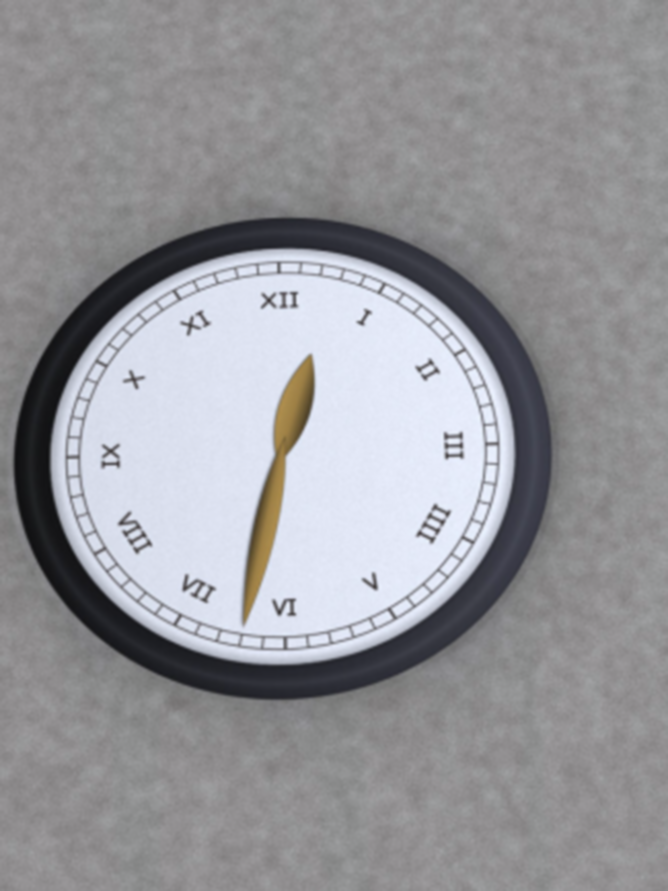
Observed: 12.32
